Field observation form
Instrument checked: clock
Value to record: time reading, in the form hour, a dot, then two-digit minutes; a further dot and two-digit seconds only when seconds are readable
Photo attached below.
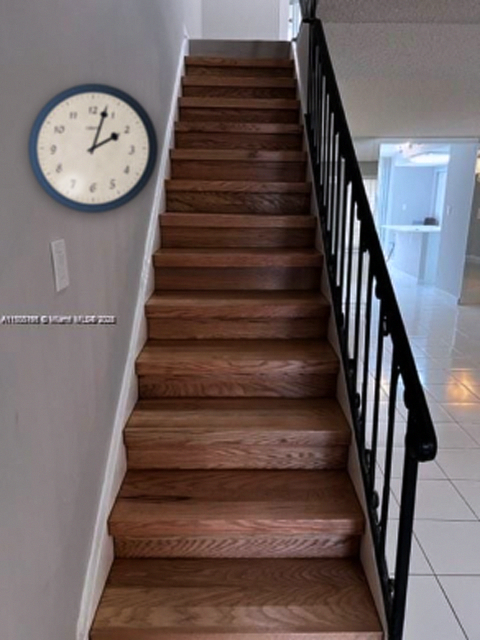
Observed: 2.03
